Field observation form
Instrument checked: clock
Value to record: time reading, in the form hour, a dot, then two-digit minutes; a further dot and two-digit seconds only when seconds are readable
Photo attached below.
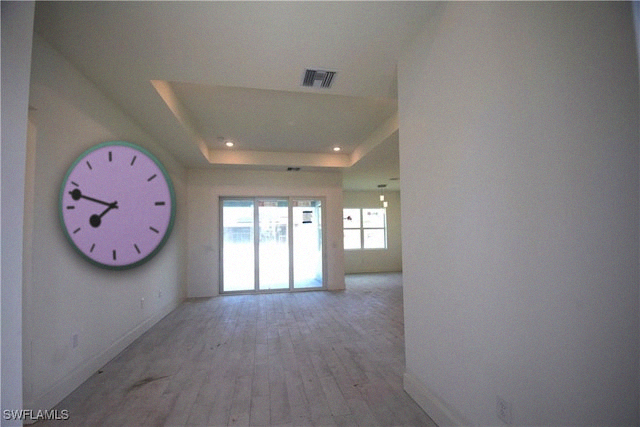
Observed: 7.48
